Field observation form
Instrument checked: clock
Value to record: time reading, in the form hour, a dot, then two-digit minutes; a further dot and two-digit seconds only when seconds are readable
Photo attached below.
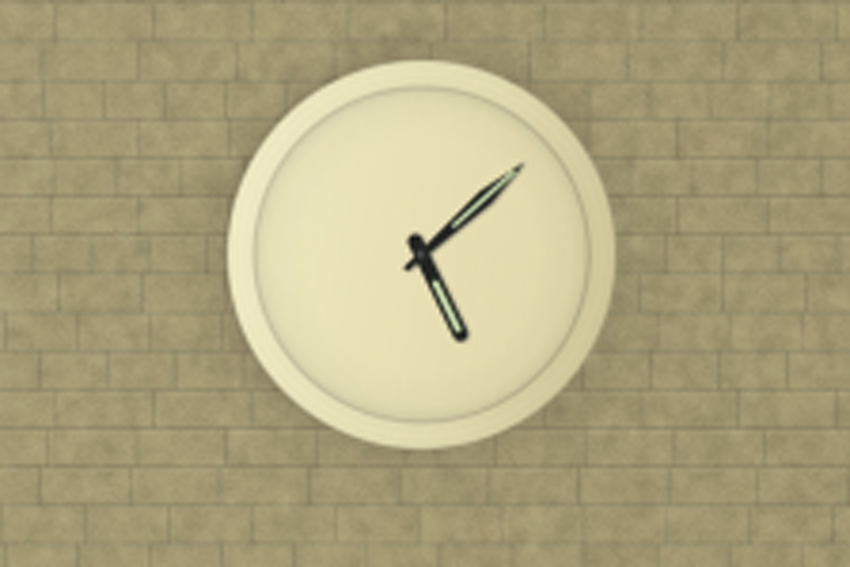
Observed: 5.08
